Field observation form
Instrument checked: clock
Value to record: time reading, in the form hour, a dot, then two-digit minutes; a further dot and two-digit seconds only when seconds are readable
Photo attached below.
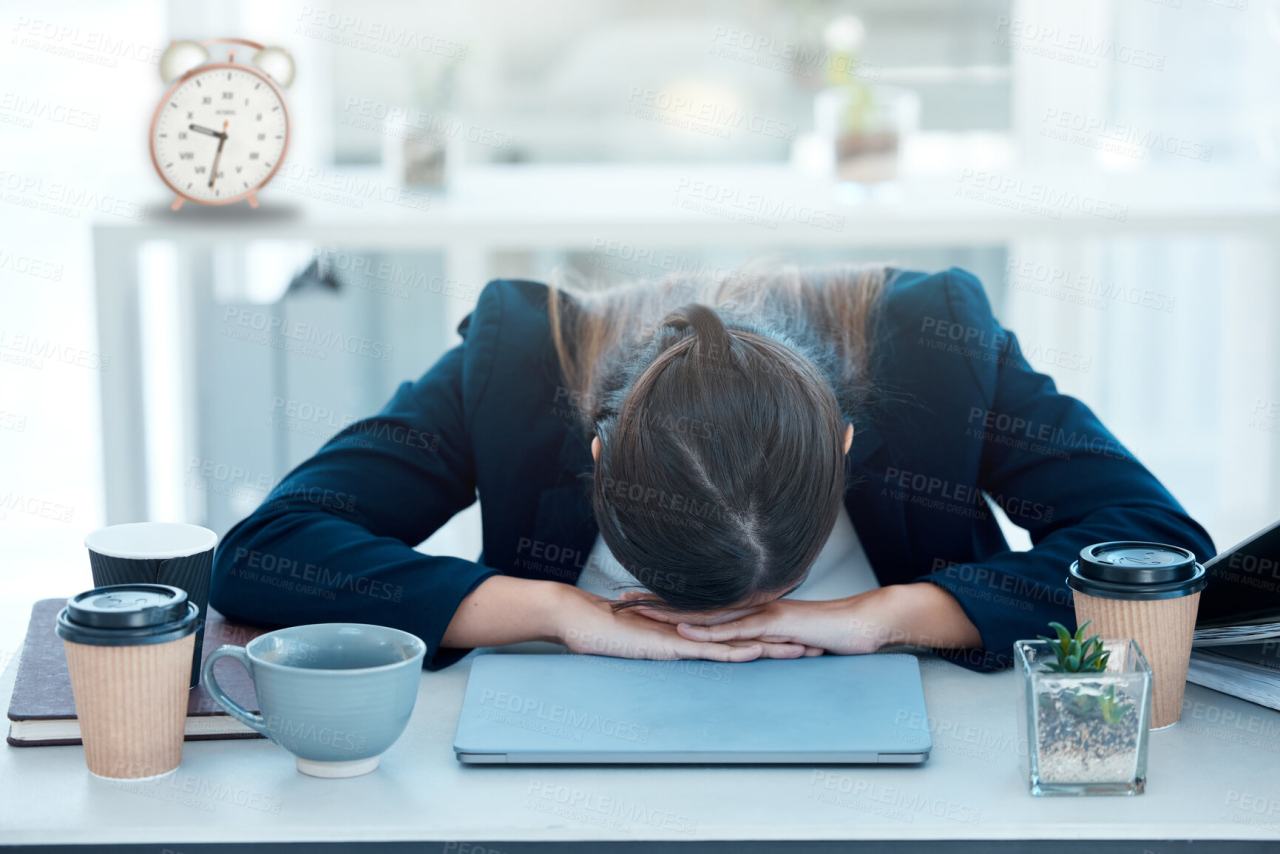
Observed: 9.31.31
